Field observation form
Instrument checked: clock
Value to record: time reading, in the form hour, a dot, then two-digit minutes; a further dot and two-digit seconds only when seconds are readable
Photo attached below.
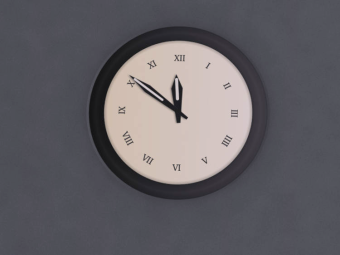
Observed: 11.51
